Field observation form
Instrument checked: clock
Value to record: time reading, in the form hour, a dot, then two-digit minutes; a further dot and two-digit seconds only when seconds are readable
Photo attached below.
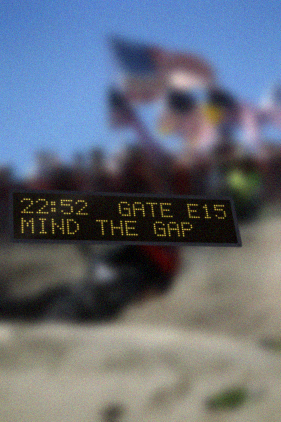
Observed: 22.52
